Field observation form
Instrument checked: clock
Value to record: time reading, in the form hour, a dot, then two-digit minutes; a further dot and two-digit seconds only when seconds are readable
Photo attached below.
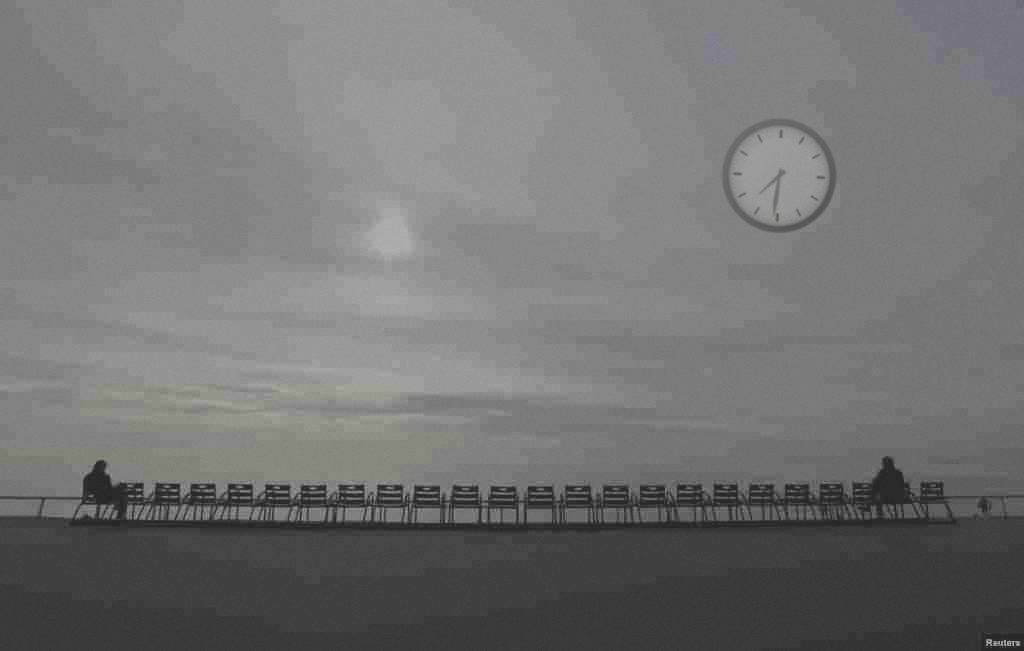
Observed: 7.31
